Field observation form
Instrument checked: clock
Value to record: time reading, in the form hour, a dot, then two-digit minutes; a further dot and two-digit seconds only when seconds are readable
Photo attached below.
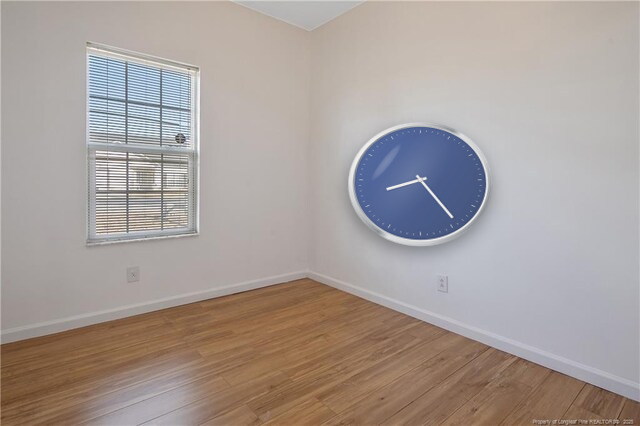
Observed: 8.24
